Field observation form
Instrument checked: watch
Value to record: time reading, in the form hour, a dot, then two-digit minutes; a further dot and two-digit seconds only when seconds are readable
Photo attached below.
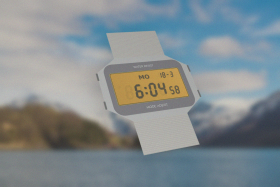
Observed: 6.04.58
